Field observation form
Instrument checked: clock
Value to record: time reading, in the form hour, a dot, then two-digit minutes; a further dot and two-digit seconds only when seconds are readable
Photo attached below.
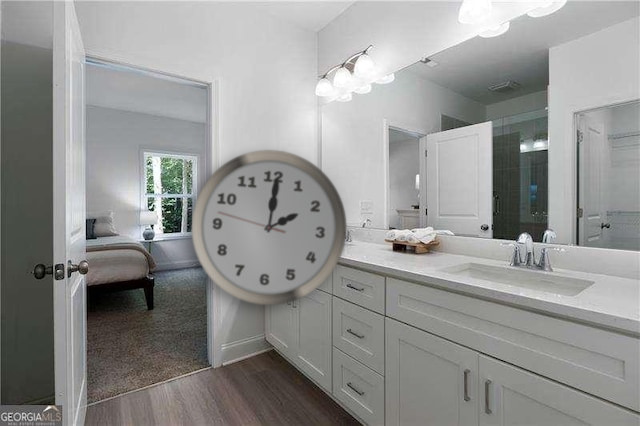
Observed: 2.00.47
